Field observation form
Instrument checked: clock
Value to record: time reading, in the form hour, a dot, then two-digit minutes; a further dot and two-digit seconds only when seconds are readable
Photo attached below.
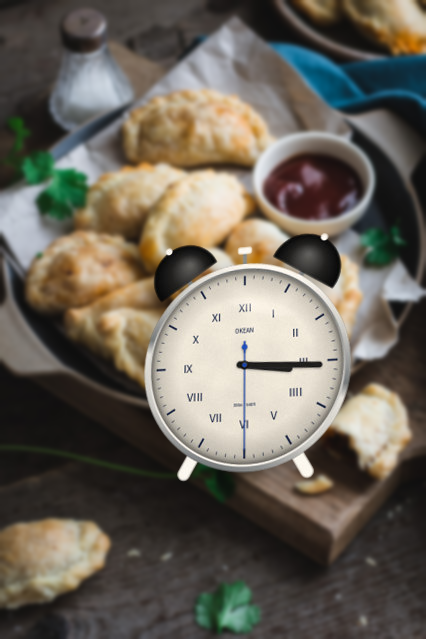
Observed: 3.15.30
